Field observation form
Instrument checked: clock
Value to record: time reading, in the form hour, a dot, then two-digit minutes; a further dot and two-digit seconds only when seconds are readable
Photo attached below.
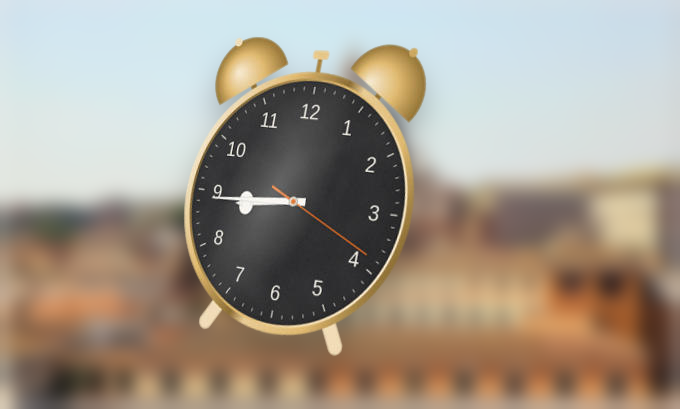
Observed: 8.44.19
